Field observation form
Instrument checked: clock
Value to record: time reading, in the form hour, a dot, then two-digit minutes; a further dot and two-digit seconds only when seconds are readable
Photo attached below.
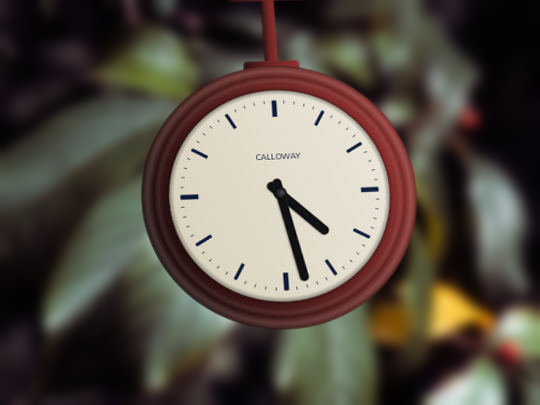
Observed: 4.28
